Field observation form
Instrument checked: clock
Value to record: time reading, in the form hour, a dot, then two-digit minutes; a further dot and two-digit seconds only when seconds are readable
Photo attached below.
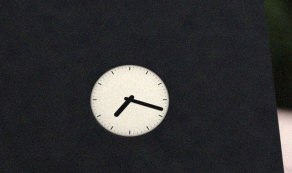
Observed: 7.18
